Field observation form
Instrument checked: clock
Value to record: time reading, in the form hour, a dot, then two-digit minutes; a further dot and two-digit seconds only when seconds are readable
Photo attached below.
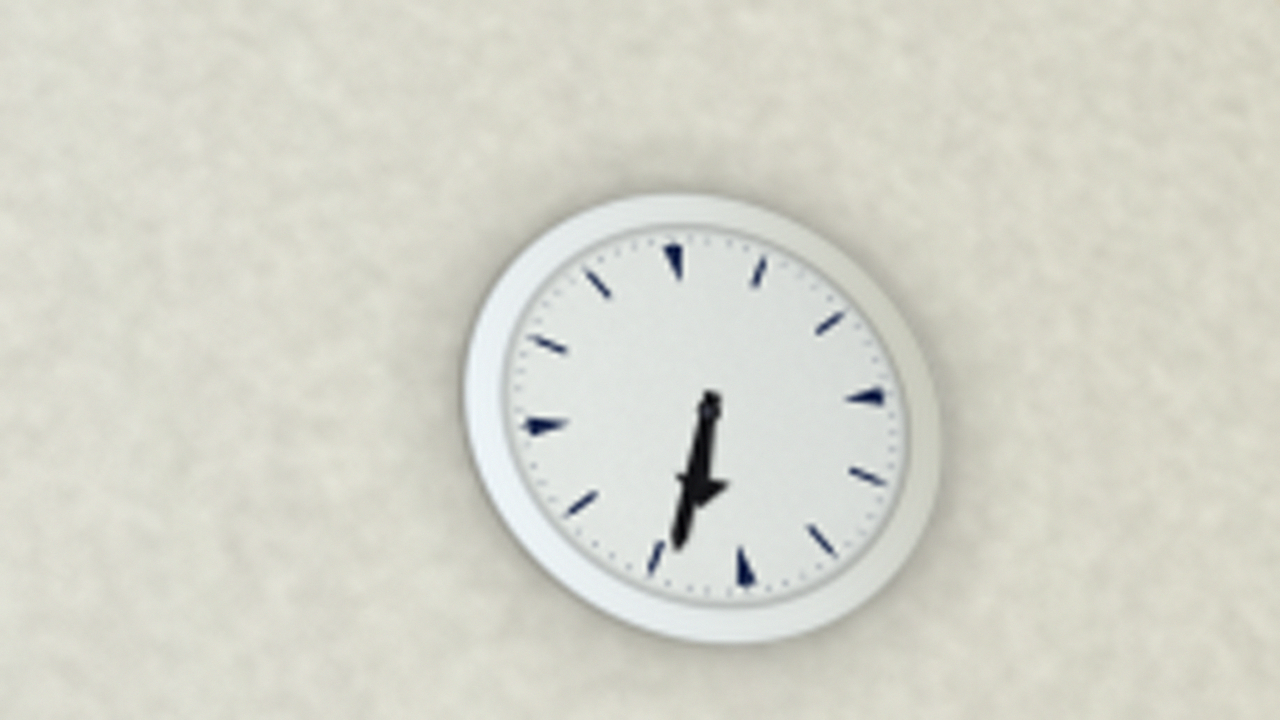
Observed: 6.34
